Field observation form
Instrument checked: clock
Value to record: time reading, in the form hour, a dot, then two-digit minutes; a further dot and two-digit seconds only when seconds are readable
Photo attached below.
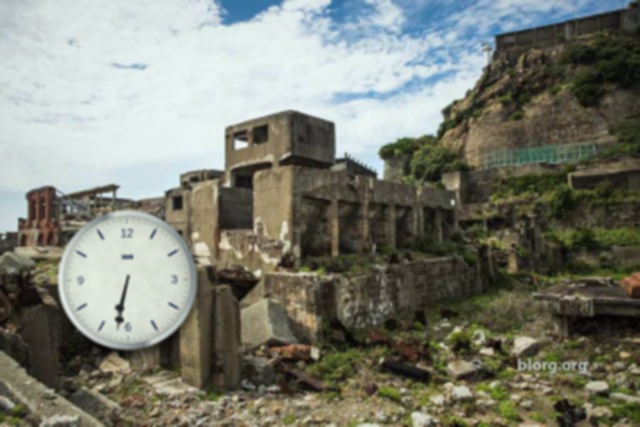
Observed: 6.32
